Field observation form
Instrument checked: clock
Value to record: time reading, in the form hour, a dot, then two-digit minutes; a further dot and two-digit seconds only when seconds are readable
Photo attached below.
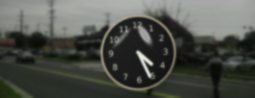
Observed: 4.26
